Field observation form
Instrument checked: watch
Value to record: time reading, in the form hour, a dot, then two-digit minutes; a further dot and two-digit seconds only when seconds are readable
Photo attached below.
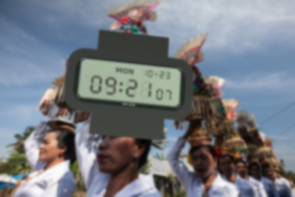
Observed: 9.21.07
